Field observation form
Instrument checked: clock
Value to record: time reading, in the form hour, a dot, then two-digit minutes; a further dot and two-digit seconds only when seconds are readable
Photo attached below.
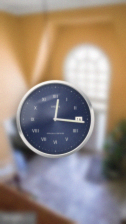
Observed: 12.16
